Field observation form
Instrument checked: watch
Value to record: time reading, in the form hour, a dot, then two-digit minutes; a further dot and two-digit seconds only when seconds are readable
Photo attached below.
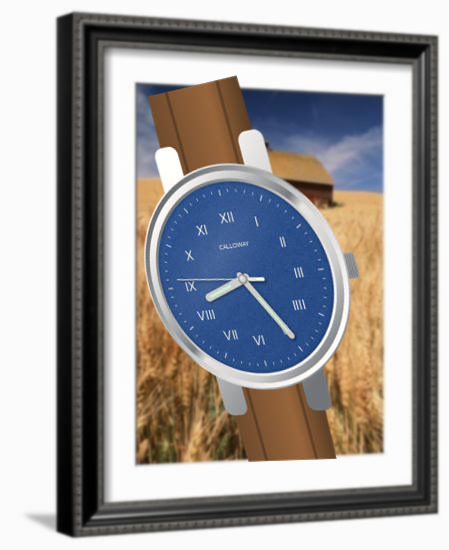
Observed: 8.24.46
